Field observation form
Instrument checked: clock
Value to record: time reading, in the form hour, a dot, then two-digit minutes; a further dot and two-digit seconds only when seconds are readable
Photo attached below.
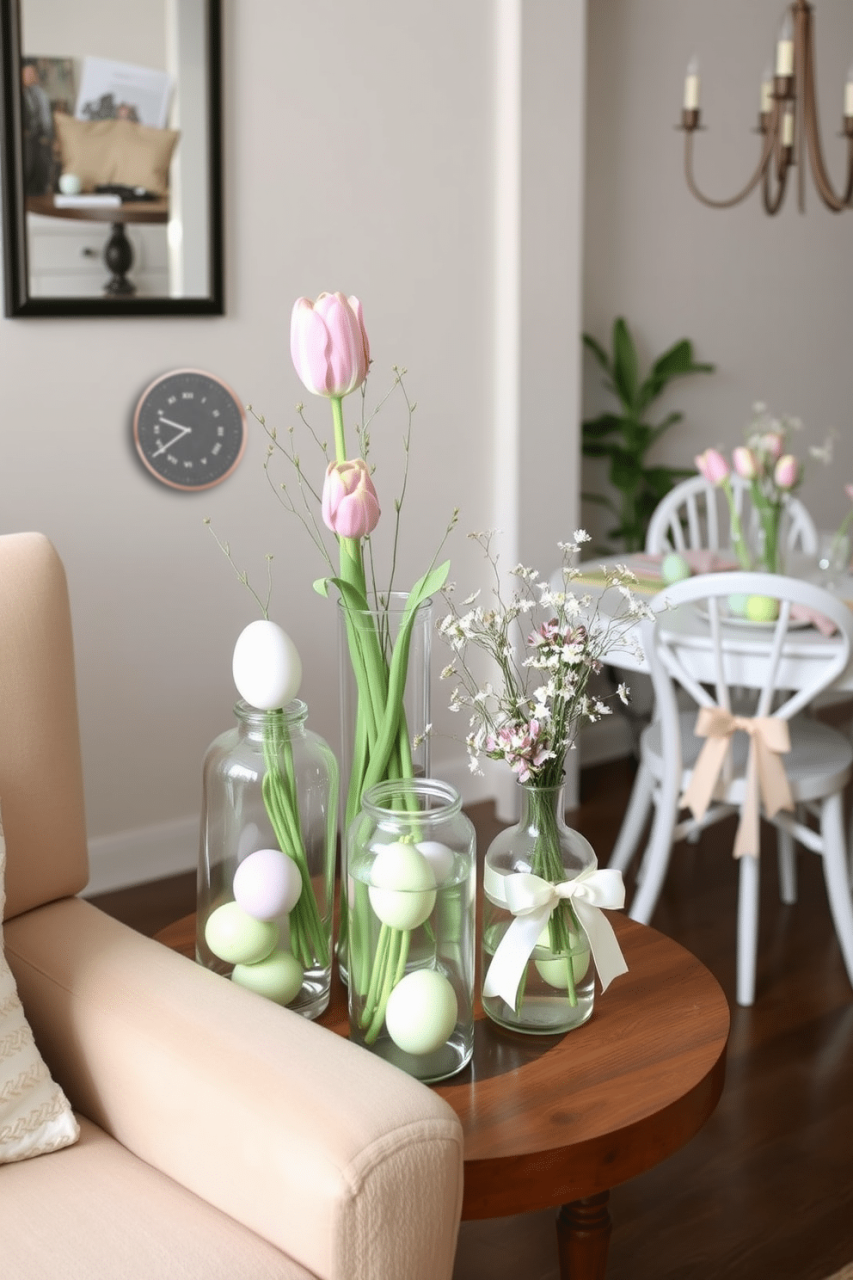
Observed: 9.39
